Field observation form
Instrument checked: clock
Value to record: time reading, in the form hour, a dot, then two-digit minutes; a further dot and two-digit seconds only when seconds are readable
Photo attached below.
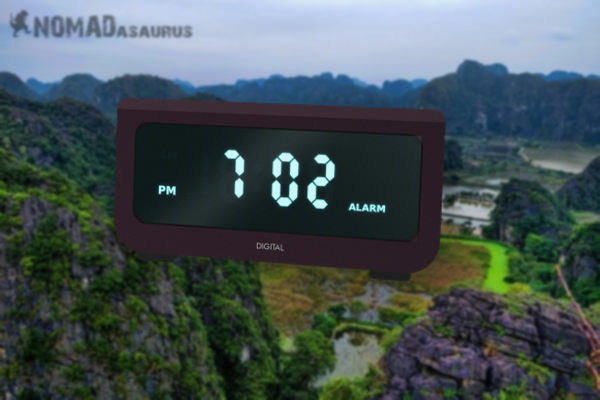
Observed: 7.02
